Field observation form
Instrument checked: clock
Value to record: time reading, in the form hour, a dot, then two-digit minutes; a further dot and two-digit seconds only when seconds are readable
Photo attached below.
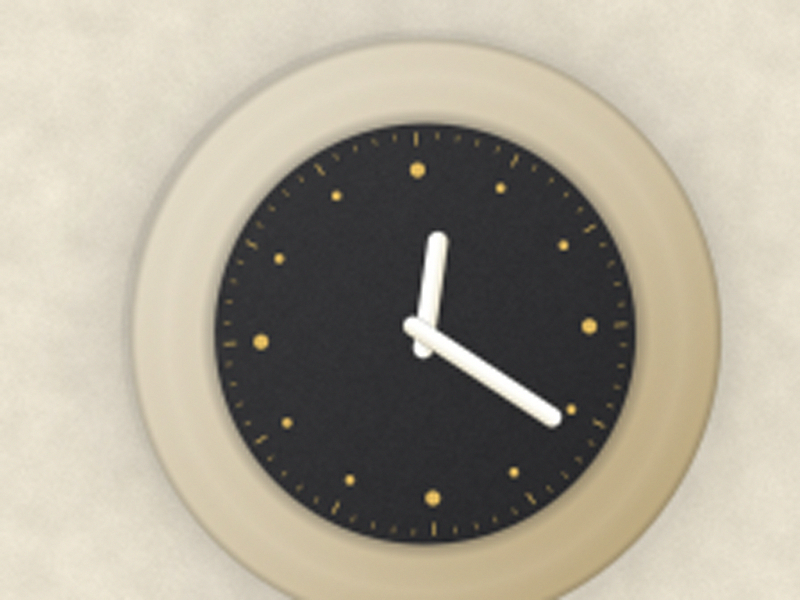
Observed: 12.21
